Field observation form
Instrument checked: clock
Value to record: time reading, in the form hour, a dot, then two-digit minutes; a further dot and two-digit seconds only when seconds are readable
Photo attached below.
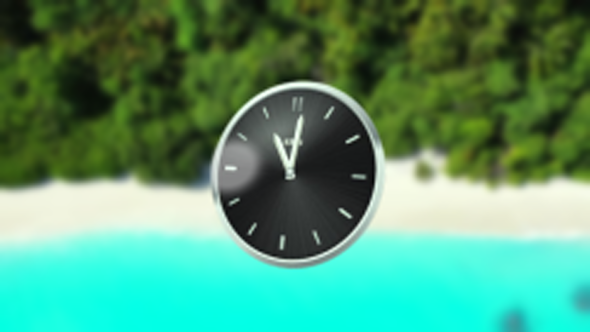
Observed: 11.01
